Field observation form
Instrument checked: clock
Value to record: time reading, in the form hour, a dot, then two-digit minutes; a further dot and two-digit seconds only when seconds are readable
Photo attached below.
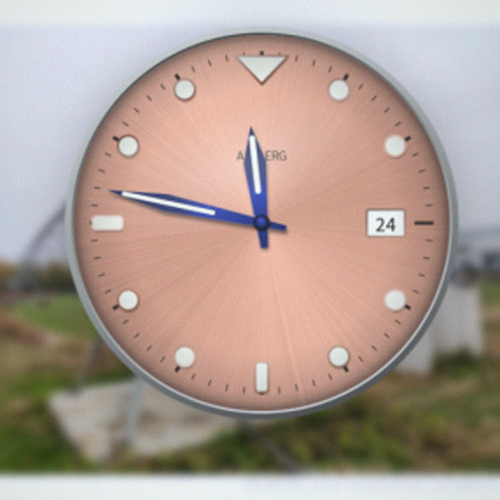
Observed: 11.47
